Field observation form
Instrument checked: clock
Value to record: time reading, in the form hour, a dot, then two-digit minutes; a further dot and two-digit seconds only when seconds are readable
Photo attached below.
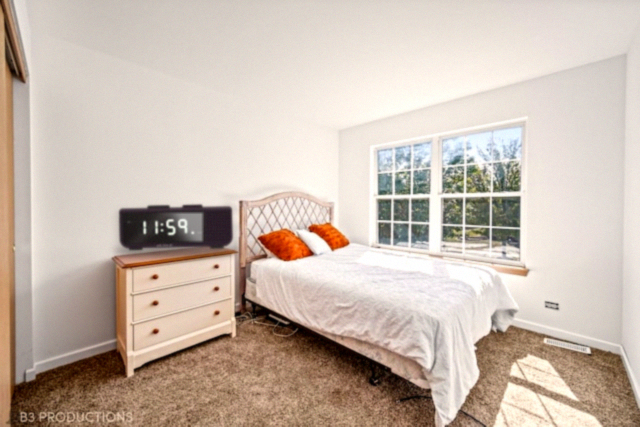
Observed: 11.59
